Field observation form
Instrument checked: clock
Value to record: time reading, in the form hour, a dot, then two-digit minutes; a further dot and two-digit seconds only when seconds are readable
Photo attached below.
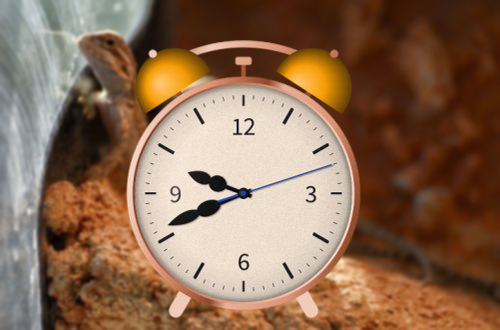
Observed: 9.41.12
